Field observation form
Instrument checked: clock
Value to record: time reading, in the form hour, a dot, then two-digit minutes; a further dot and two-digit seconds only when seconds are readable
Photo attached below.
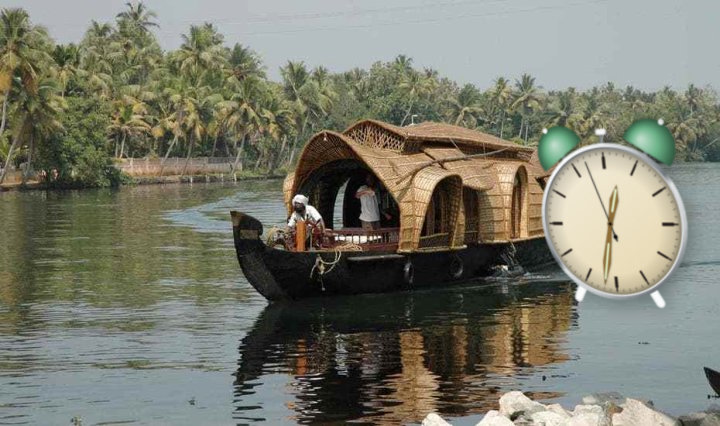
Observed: 12.31.57
